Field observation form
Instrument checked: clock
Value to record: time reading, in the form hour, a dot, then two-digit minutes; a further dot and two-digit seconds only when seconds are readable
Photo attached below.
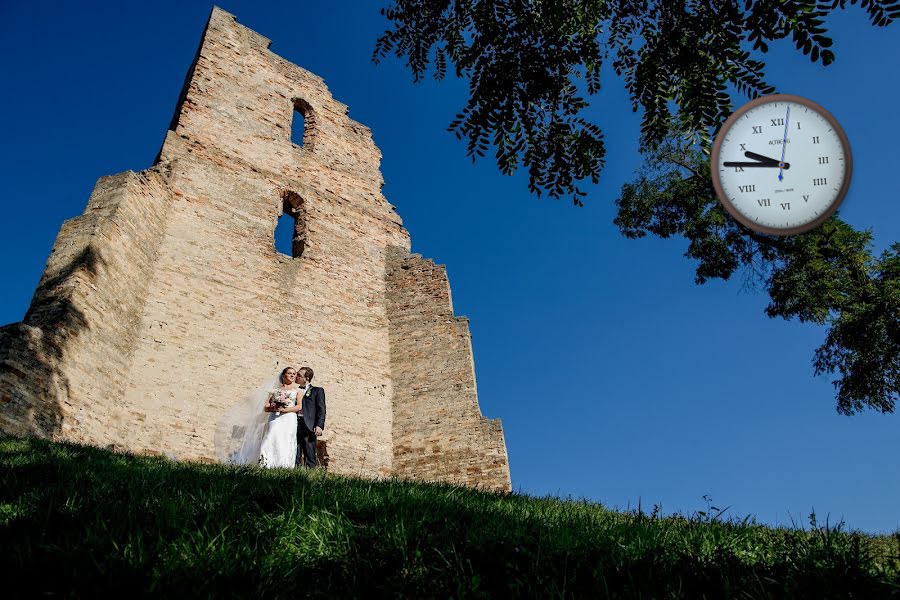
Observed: 9.46.02
